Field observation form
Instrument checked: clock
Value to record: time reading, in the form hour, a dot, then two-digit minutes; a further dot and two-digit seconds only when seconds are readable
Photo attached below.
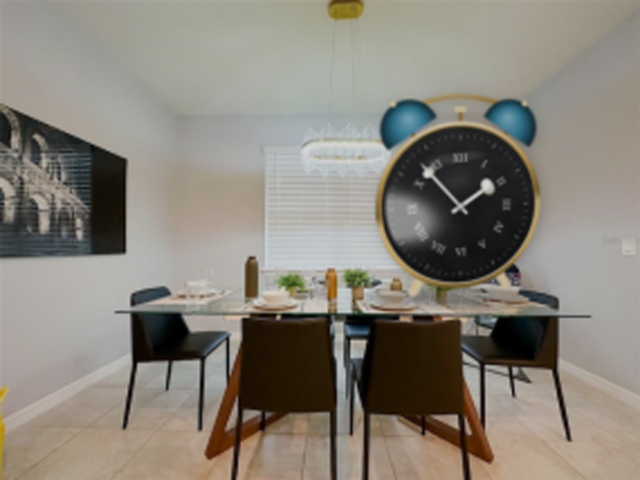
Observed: 1.53
